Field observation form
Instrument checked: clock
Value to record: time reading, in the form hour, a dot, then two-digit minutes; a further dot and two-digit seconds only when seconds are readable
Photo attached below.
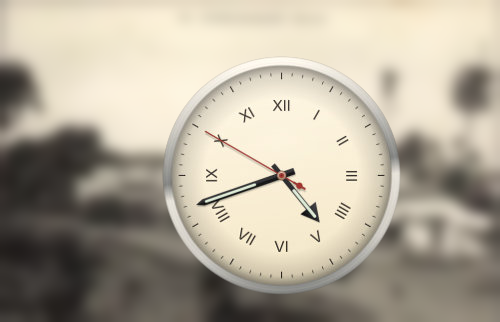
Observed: 4.41.50
